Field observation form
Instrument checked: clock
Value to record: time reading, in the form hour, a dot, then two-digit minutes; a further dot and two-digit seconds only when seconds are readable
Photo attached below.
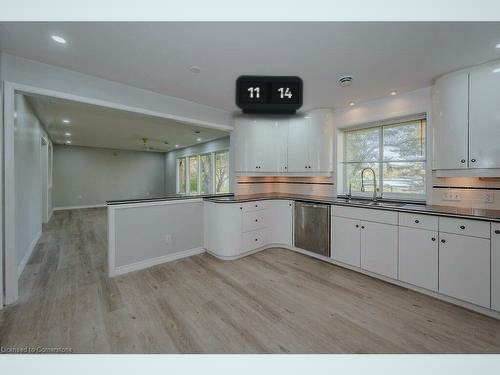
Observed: 11.14
